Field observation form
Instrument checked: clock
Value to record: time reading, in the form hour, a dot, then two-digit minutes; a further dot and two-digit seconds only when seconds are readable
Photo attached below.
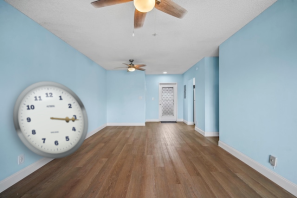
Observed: 3.16
